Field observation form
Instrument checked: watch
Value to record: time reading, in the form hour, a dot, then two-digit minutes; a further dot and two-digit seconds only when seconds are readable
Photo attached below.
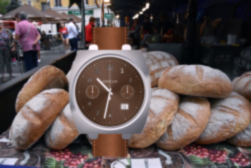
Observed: 10.32
